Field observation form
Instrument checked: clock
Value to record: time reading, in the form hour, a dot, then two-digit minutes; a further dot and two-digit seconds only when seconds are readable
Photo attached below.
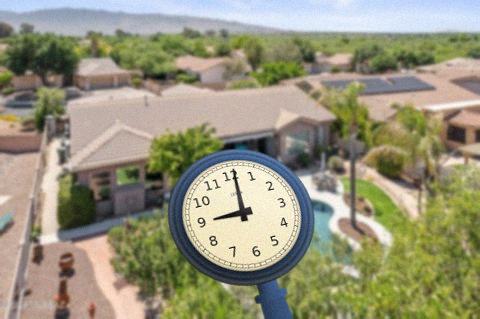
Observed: 9.01
